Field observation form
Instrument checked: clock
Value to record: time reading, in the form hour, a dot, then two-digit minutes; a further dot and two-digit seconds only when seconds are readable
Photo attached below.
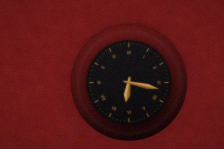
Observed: 6.17
